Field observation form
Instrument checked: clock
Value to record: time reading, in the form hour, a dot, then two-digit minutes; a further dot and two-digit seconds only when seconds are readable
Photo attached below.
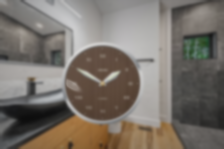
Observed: 1.50
